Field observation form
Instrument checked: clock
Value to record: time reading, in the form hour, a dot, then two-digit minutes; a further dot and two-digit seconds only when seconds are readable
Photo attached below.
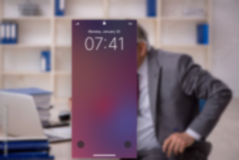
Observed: 7.41
